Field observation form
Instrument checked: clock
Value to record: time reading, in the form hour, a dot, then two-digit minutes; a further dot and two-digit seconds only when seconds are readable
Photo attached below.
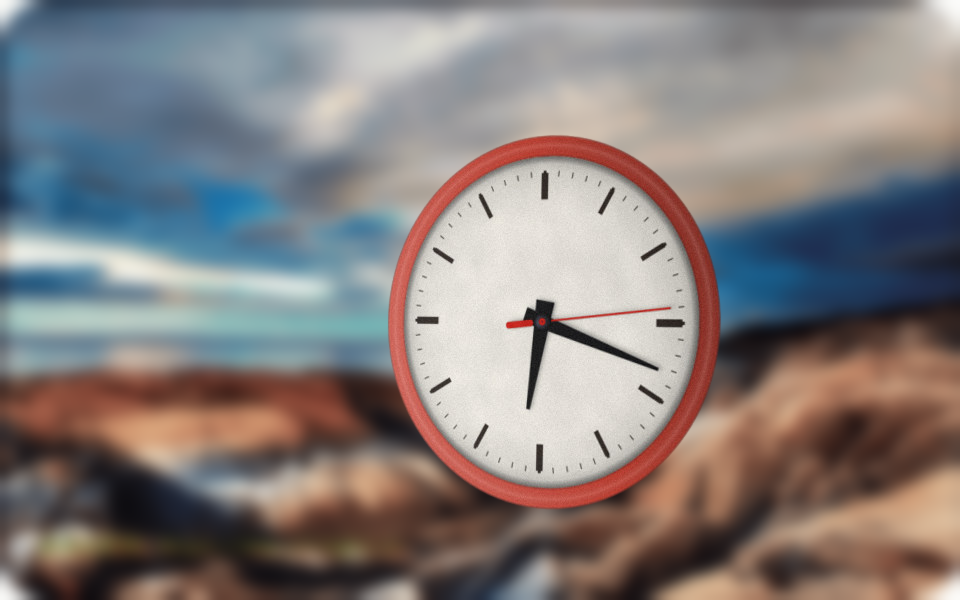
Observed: 6.18.14
